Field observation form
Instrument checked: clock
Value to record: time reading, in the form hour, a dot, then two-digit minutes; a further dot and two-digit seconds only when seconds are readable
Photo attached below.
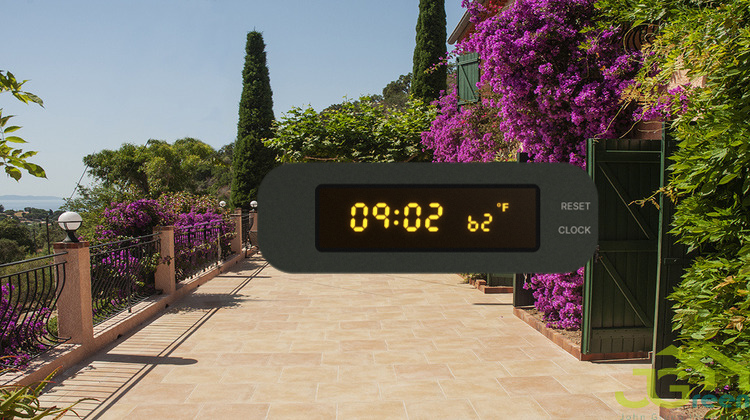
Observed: 9.02
